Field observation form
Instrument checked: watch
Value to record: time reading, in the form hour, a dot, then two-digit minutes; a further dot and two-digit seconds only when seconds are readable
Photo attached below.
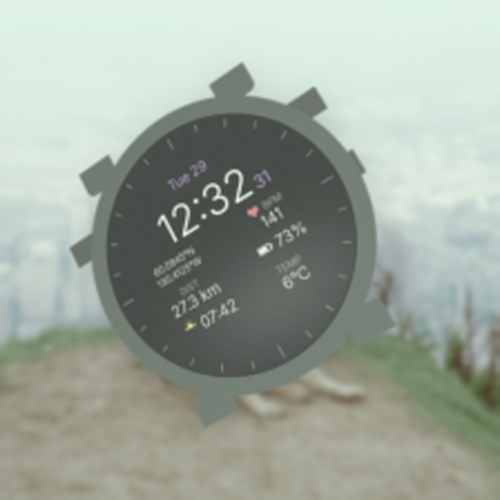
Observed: 12.32
